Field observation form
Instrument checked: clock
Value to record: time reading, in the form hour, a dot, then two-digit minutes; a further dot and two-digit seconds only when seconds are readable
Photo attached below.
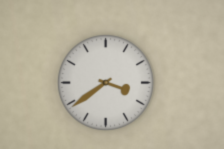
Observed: 3.39
